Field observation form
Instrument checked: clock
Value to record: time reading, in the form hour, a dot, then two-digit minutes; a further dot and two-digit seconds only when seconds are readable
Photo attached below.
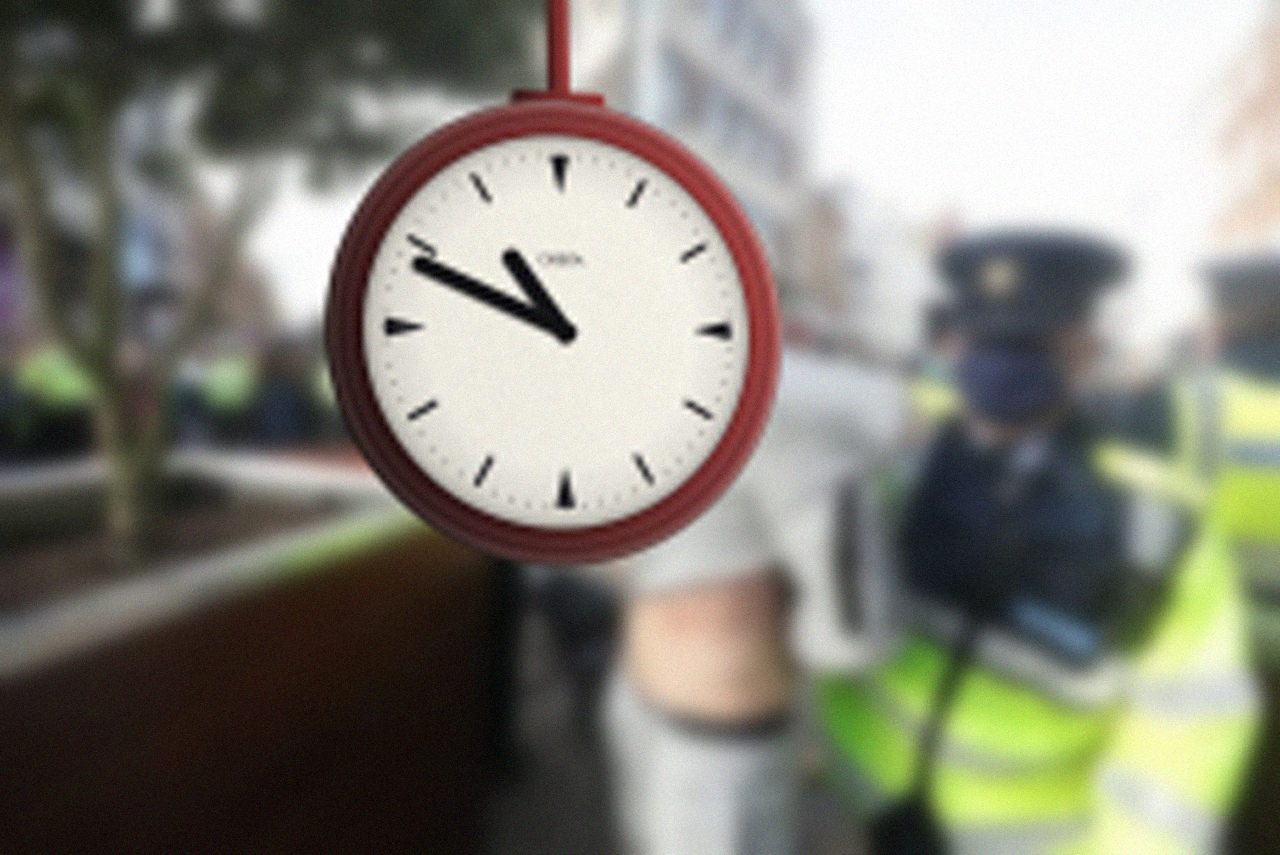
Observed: 10.49
